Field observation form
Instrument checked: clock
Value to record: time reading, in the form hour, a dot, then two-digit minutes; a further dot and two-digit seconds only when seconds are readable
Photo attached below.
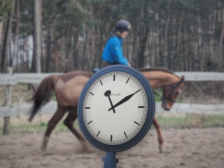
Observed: 11.10
